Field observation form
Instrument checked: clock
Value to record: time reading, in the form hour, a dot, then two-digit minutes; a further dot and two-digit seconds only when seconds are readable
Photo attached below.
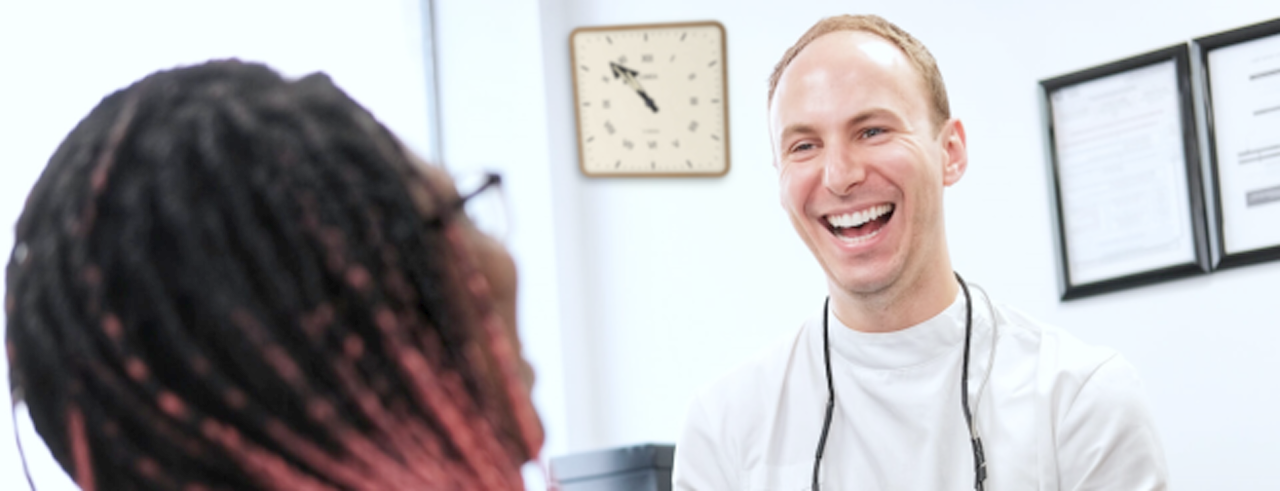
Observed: 10.53
